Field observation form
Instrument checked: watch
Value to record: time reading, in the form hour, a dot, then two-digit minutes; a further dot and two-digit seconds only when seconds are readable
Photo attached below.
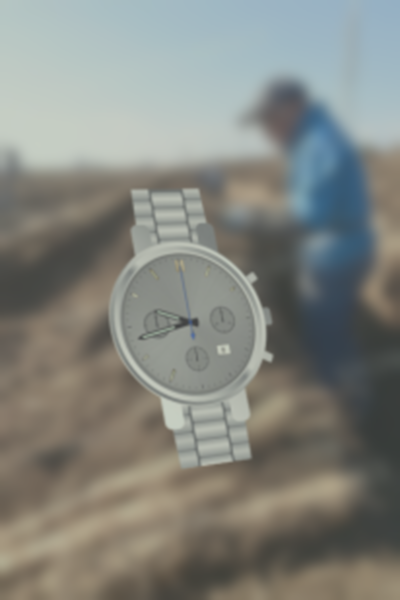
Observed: 9.43
